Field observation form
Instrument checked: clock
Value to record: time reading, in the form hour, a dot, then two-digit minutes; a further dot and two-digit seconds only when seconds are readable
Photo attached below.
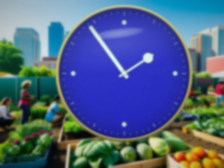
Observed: 1.54
